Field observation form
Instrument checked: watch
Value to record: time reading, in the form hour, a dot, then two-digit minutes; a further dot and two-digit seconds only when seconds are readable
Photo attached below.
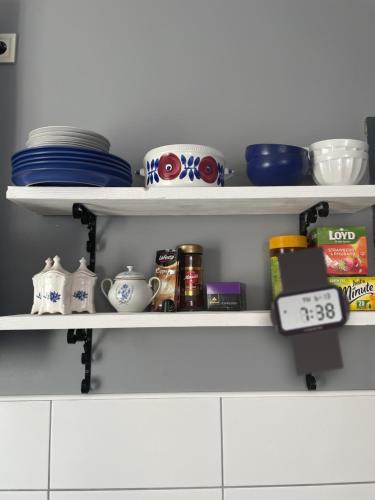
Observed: 7.38
